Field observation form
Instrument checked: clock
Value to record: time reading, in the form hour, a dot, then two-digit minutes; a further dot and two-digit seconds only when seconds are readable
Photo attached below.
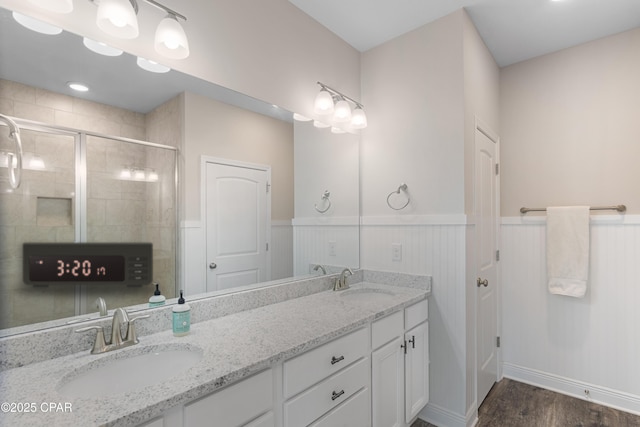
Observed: 3.20
